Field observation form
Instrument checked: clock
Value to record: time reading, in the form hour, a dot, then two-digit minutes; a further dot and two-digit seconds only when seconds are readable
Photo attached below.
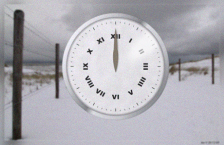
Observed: 12.00
